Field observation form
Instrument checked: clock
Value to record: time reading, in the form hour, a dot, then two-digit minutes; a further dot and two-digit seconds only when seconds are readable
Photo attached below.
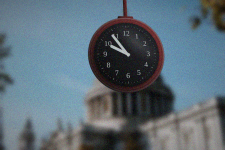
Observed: 9.54
